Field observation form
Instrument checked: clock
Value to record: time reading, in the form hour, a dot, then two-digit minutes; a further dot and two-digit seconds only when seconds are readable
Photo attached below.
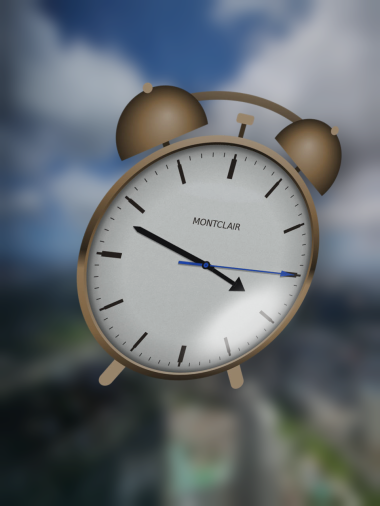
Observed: 3.48.15
